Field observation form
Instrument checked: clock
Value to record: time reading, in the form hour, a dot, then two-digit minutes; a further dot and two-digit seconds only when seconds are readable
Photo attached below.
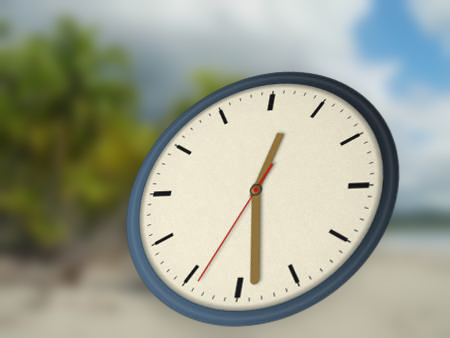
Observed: 12.28.34
